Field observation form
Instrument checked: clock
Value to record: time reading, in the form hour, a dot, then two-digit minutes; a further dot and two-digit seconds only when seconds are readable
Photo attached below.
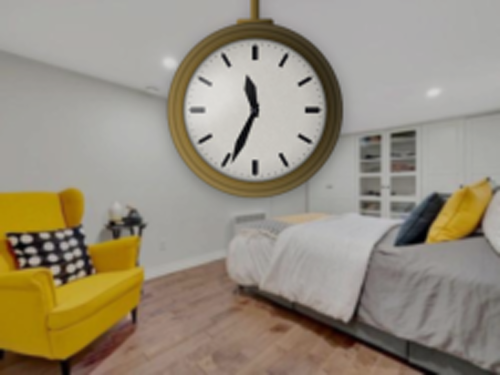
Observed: 11.34
